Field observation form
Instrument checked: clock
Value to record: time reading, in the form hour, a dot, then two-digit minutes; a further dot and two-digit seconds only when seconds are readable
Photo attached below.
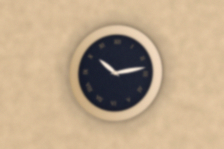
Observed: 10.13
